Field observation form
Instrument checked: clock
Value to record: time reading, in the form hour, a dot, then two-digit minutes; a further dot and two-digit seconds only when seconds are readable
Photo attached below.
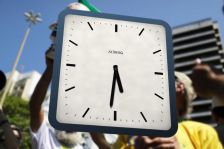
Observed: 5.31
